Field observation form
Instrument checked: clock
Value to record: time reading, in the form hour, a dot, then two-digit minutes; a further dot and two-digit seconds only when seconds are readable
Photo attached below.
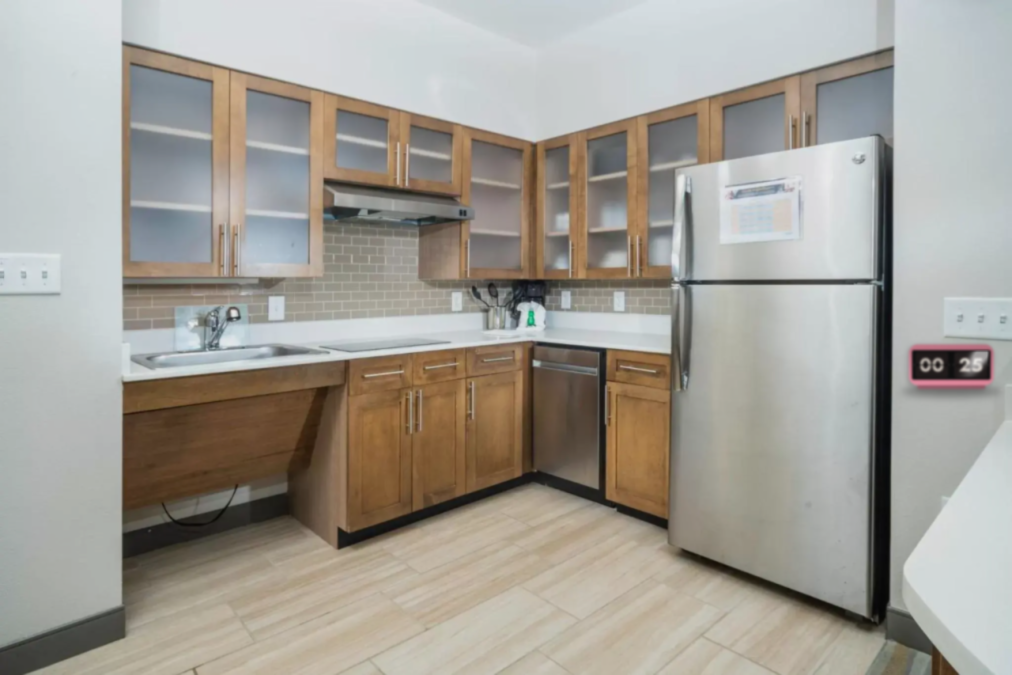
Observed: 0.25
